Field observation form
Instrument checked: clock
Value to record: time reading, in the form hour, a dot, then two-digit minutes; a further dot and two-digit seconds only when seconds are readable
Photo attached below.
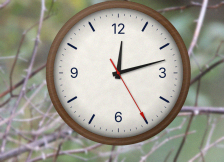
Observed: 12.12.25
